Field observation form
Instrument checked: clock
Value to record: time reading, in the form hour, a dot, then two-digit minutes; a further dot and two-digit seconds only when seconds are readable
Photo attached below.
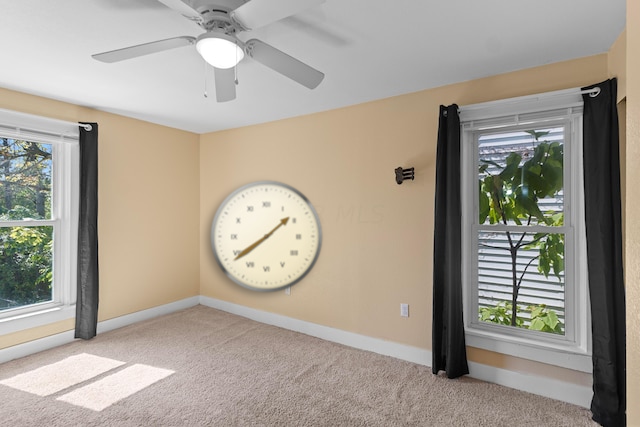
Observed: 1.39
